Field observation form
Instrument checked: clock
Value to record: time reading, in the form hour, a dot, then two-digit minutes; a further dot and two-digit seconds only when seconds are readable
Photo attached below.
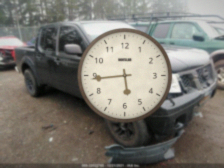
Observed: 5.44
